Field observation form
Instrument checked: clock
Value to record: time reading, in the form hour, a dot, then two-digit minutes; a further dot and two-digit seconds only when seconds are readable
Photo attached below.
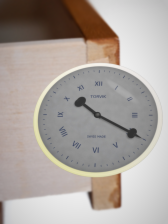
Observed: 10.20
